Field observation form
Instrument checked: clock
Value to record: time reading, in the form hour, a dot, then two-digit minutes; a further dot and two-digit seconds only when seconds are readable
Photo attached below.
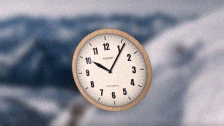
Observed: 10.06
